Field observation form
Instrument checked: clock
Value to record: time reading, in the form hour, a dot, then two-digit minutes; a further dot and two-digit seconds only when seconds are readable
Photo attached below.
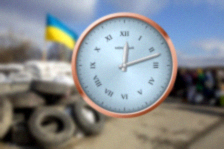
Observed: 12.12
